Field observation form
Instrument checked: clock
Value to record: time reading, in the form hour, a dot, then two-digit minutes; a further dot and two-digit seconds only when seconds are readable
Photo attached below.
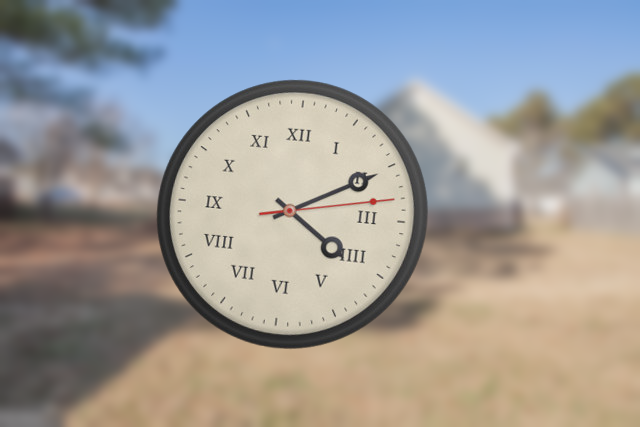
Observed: 4.10.13
